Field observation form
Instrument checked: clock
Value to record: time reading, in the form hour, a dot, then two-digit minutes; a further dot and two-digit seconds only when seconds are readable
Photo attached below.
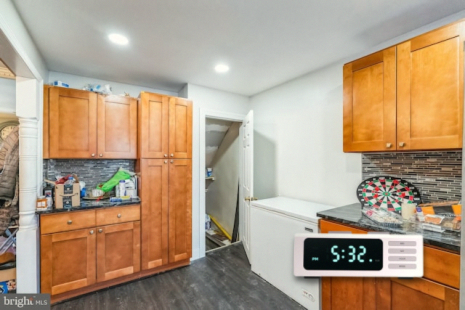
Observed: 5.32
